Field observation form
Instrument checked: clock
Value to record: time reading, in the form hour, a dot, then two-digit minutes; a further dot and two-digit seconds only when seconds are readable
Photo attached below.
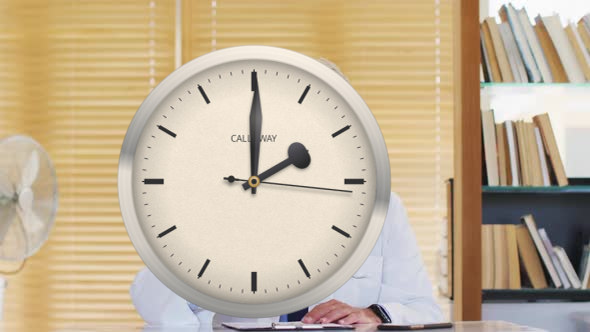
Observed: 2.00.16
